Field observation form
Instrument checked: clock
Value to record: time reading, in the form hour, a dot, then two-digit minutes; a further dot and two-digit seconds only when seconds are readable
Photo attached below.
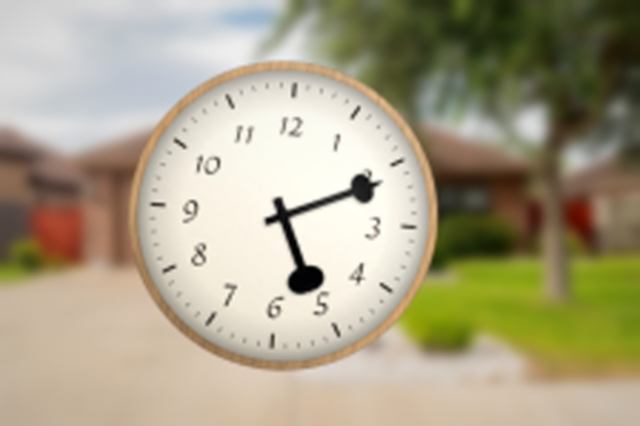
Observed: 5.11
